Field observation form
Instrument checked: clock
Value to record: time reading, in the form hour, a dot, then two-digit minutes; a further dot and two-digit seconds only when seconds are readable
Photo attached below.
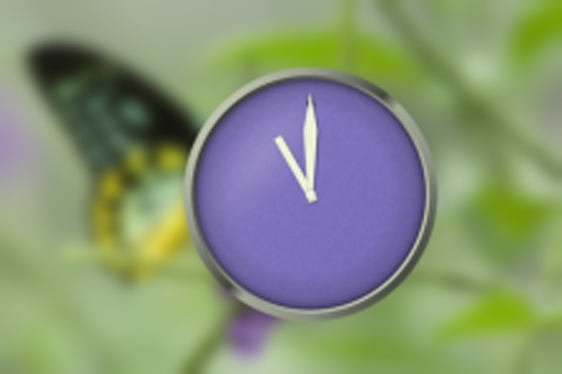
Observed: 11.00
